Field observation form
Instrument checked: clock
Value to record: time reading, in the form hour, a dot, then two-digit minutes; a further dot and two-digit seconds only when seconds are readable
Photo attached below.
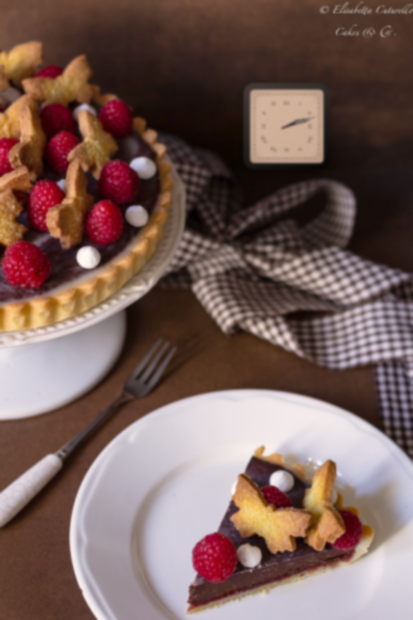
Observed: 2.12
